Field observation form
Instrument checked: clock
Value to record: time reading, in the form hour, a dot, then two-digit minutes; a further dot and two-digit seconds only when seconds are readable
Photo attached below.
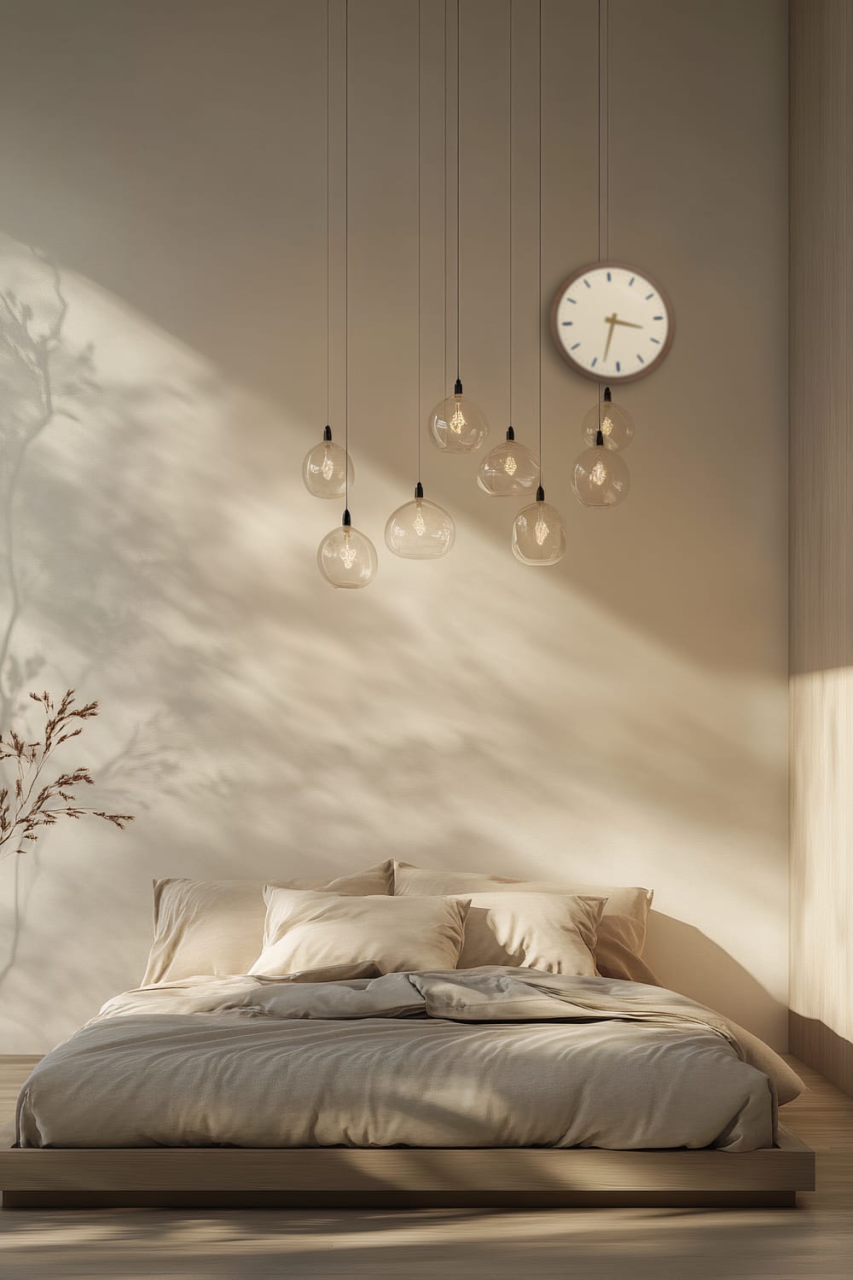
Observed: 3.33
